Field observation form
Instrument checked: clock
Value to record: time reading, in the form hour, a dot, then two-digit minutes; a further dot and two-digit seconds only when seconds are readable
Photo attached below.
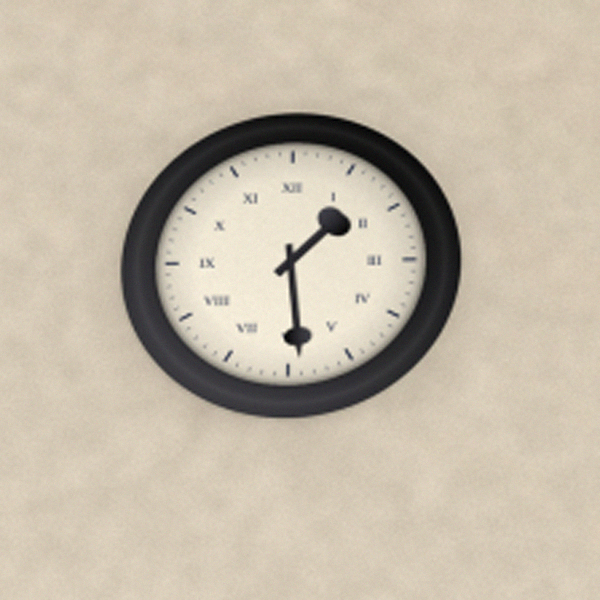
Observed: 1.29
